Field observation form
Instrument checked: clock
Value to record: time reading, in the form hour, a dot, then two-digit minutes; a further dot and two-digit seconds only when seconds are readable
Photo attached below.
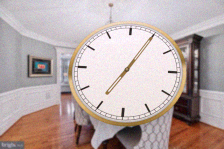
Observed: 7.05
